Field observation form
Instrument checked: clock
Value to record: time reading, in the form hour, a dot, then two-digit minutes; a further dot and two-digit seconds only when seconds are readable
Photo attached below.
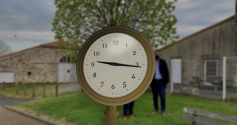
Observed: 9.16
